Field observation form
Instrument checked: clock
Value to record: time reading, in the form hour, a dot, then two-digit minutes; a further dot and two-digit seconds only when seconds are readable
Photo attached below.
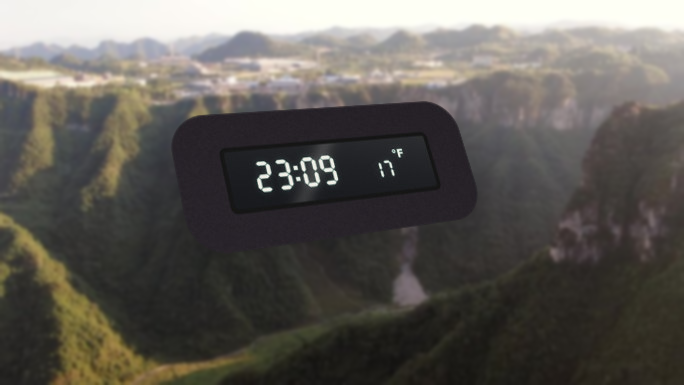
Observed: 23.09
